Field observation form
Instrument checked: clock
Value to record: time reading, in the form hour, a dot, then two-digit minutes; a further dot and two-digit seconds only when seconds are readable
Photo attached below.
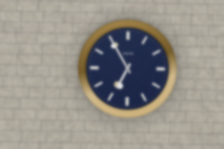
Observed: 6.55
